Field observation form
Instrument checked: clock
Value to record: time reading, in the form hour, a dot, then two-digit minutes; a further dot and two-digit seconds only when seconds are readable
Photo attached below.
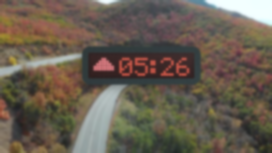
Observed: 5.26
